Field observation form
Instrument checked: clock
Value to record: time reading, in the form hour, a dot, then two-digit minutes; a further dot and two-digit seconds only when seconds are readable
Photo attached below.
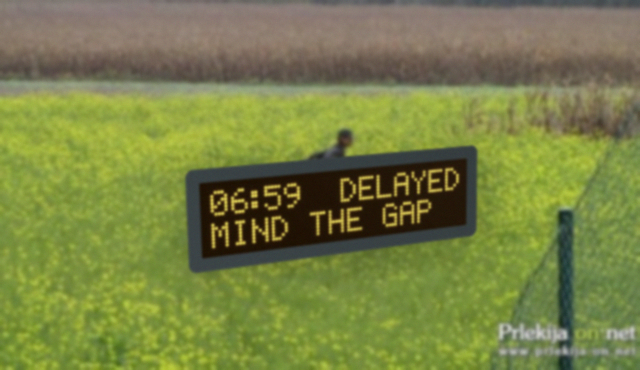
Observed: 6.59
